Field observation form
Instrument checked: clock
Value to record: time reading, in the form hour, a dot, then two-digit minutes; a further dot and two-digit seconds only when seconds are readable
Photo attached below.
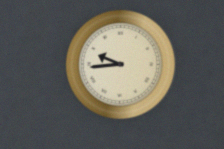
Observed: 9.44
